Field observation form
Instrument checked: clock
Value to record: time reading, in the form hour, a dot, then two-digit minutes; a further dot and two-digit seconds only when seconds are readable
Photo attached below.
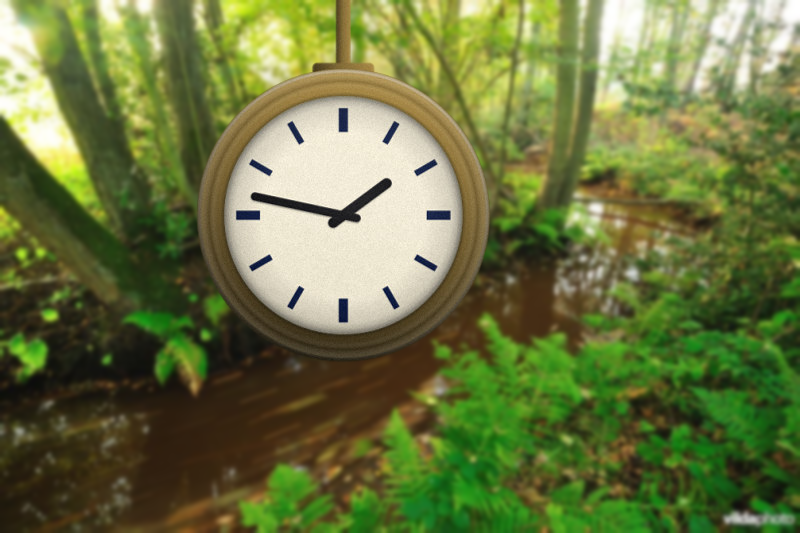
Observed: 1.47
